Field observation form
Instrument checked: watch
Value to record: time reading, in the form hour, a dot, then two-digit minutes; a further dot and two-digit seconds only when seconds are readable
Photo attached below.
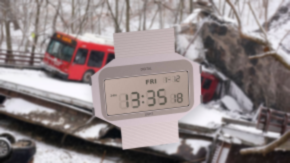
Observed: 13.35.18
